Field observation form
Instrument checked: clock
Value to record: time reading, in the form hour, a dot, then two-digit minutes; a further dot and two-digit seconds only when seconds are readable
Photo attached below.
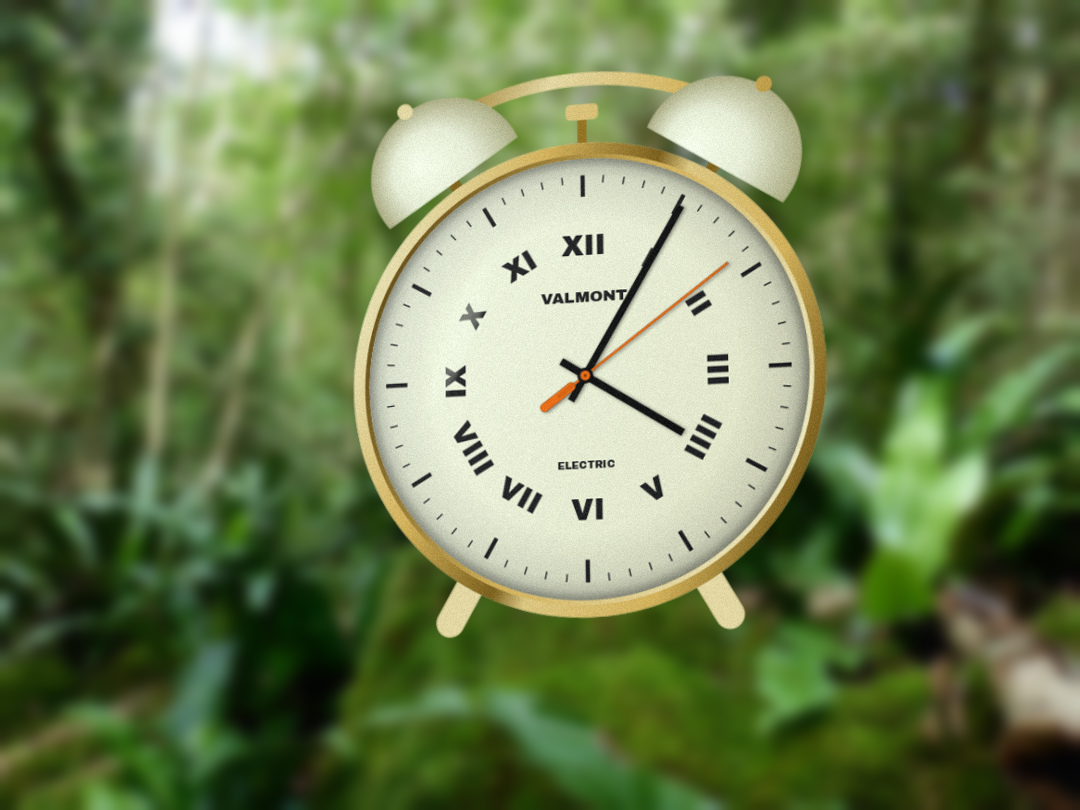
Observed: 4.05.09
